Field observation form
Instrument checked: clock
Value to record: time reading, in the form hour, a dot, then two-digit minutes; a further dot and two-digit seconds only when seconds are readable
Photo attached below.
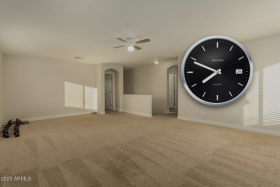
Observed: 7.49
